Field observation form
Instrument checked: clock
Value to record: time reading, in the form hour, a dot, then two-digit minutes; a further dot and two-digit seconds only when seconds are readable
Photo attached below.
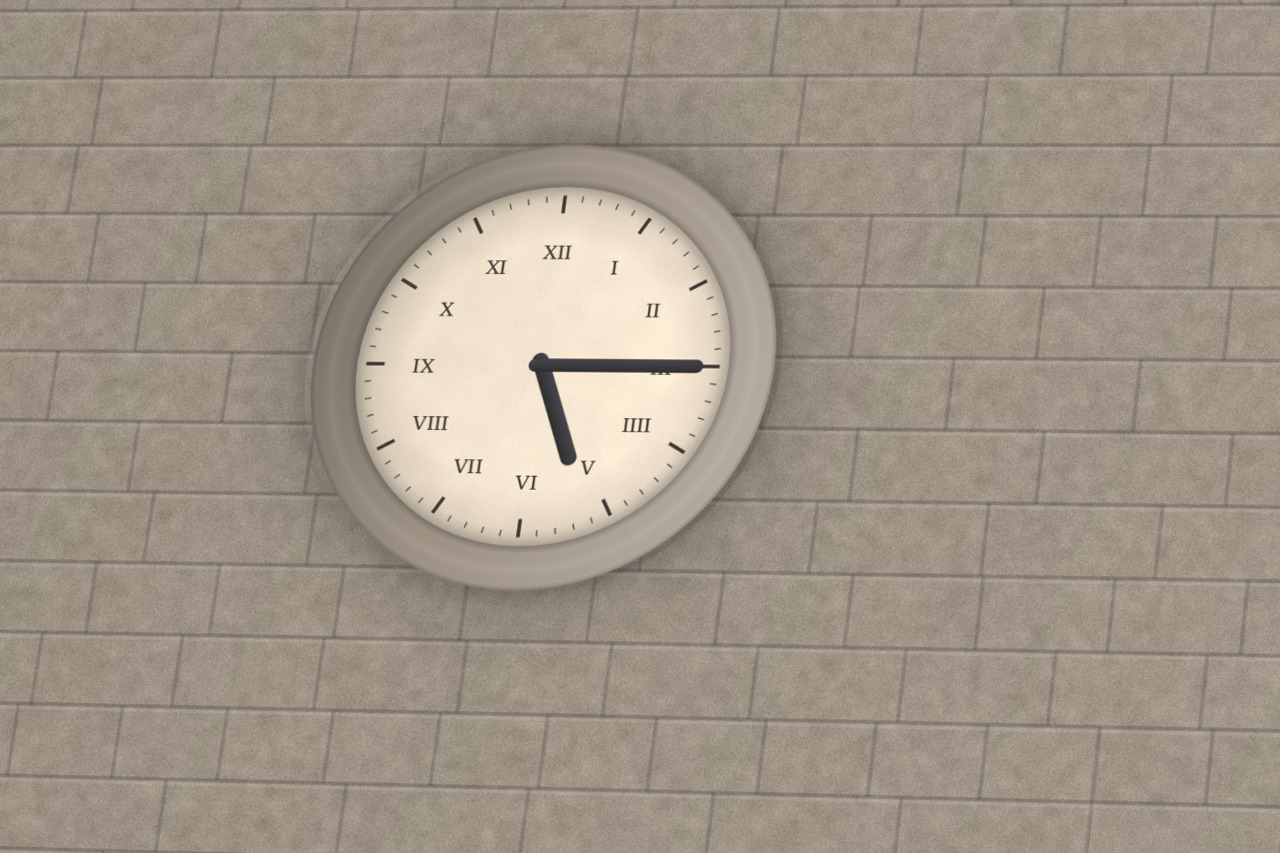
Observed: 5.15
